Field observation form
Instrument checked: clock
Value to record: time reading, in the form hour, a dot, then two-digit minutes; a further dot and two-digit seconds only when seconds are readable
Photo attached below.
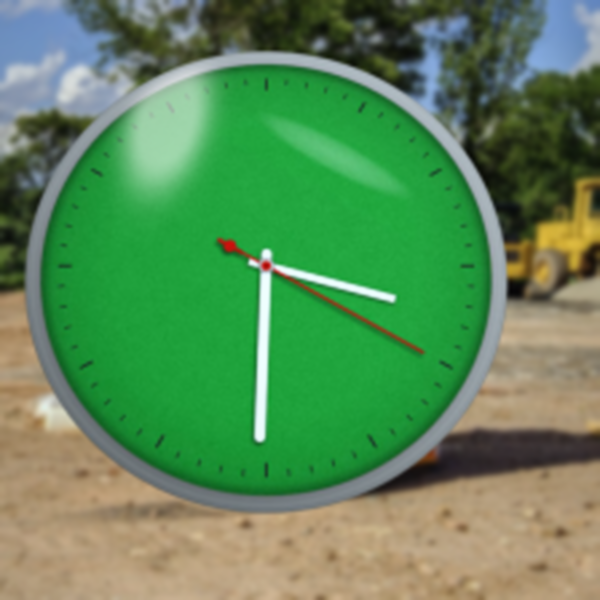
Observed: 3.30.20
